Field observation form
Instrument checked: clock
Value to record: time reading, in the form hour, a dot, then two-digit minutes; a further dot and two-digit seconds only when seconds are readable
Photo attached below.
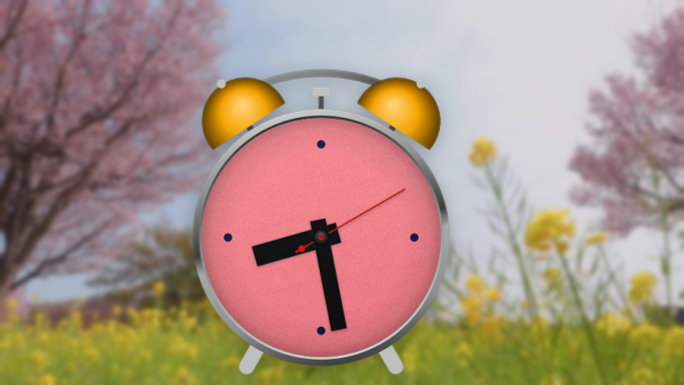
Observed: 8.28.10
